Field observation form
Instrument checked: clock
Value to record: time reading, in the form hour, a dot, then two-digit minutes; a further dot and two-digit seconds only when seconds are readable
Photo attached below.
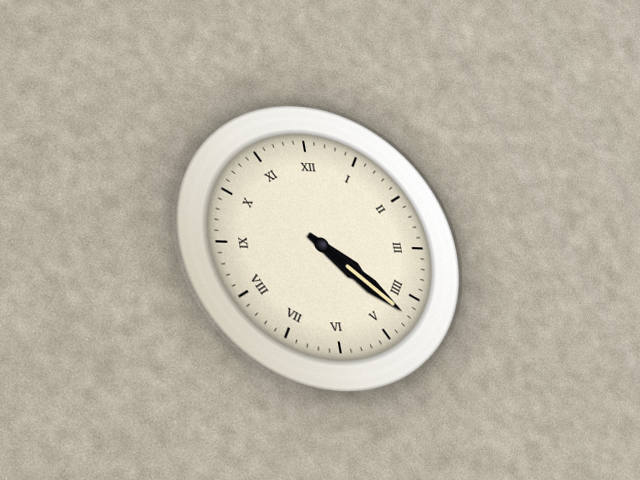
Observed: 4.22
